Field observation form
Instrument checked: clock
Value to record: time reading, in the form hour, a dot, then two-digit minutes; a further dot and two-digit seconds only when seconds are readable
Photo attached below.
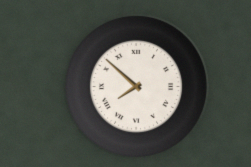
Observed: 7.52
